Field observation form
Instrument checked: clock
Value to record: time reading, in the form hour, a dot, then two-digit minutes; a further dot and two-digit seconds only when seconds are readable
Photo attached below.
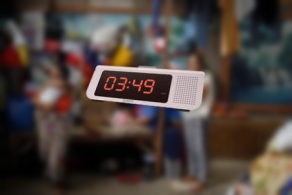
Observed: 3.49
